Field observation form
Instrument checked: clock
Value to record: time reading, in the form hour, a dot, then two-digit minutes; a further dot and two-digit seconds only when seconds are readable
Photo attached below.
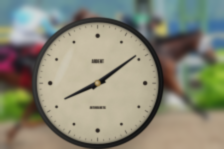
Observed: 8.09
